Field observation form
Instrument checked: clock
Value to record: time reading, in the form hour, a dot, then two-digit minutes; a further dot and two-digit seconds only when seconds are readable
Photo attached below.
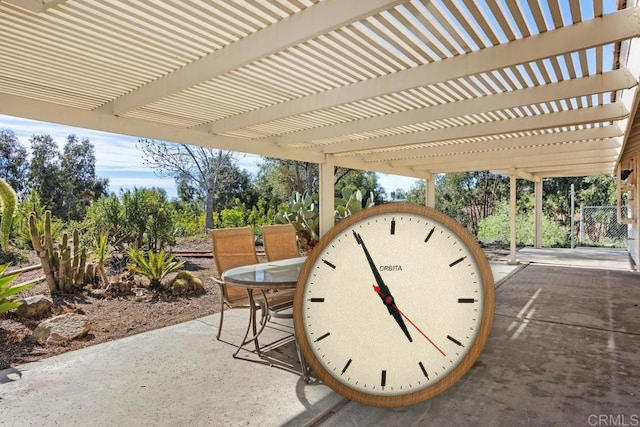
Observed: 4.55.22
